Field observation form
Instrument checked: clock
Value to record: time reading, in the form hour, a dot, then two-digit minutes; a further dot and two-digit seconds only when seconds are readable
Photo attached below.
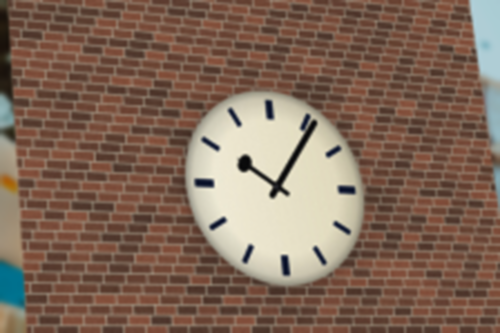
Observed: 10.06
